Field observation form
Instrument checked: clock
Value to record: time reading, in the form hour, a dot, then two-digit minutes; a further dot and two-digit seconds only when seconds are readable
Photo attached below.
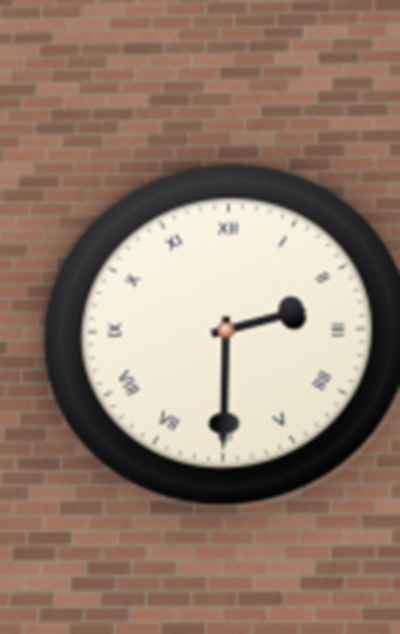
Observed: 2.30
